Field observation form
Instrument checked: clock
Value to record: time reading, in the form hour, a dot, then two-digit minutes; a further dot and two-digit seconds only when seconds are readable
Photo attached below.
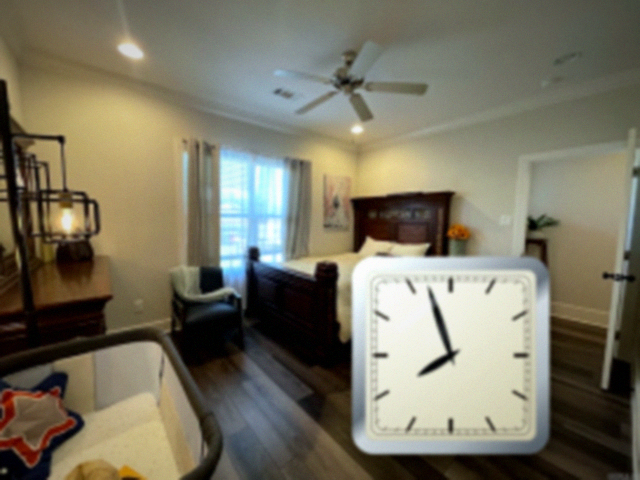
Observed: 7.57
